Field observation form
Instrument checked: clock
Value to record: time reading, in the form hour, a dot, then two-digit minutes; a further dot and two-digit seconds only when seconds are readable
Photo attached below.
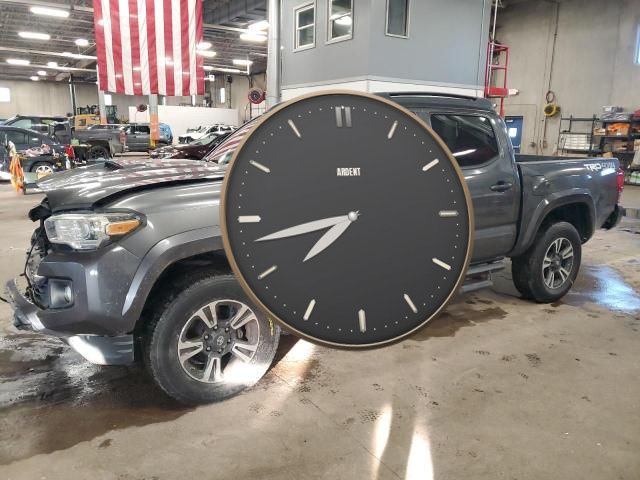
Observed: 7.43
